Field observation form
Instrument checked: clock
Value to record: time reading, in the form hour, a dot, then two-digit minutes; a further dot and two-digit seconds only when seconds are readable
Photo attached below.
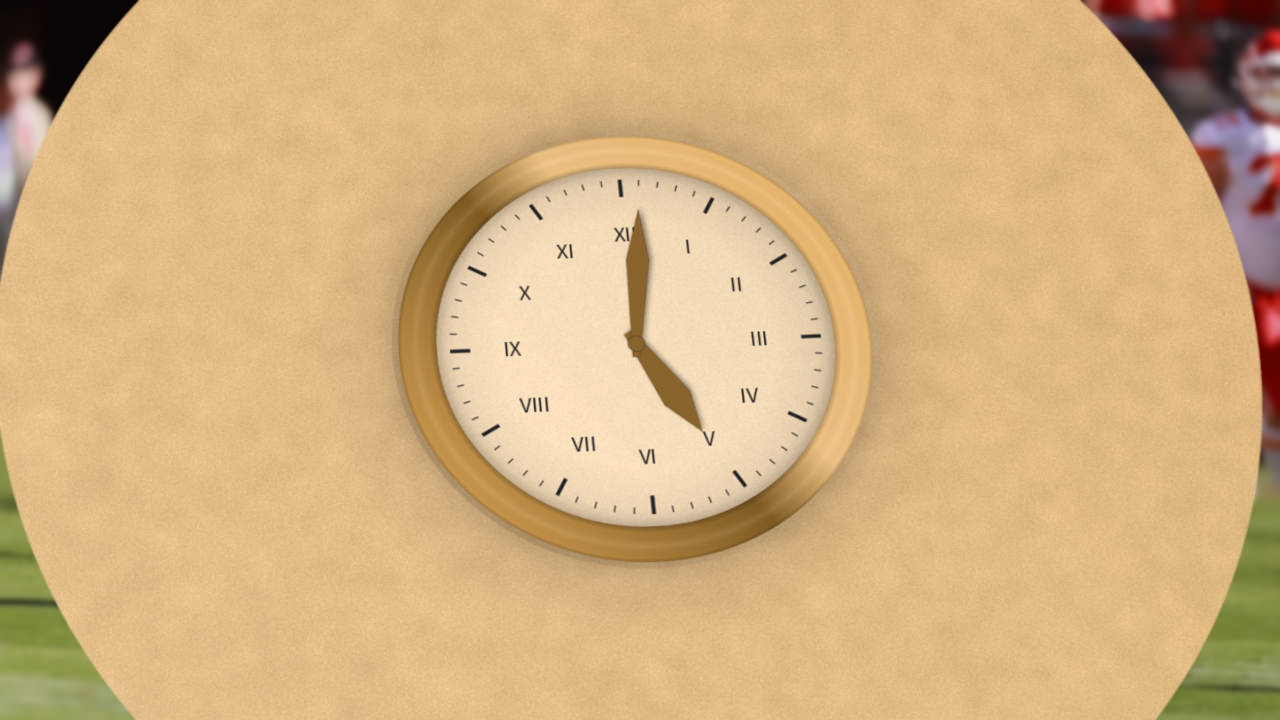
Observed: 5.01
